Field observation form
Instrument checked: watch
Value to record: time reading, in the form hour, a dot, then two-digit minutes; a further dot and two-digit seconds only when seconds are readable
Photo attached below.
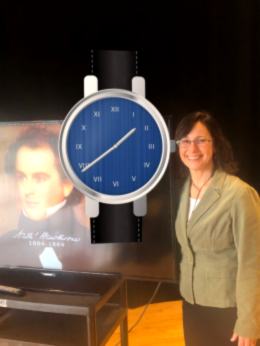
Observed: 1.39
